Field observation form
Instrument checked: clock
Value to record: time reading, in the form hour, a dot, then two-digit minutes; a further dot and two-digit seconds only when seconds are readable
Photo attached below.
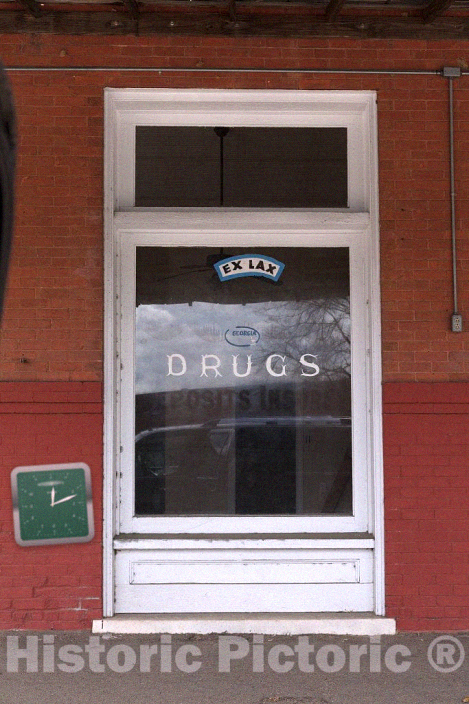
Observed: 12.12
